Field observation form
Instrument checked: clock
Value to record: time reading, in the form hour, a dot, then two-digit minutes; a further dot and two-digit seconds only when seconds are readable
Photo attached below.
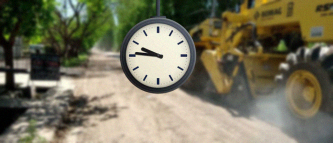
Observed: 9.46
